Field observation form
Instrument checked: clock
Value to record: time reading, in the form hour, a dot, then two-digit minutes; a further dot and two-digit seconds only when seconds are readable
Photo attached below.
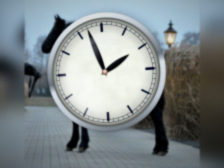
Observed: 1.57
